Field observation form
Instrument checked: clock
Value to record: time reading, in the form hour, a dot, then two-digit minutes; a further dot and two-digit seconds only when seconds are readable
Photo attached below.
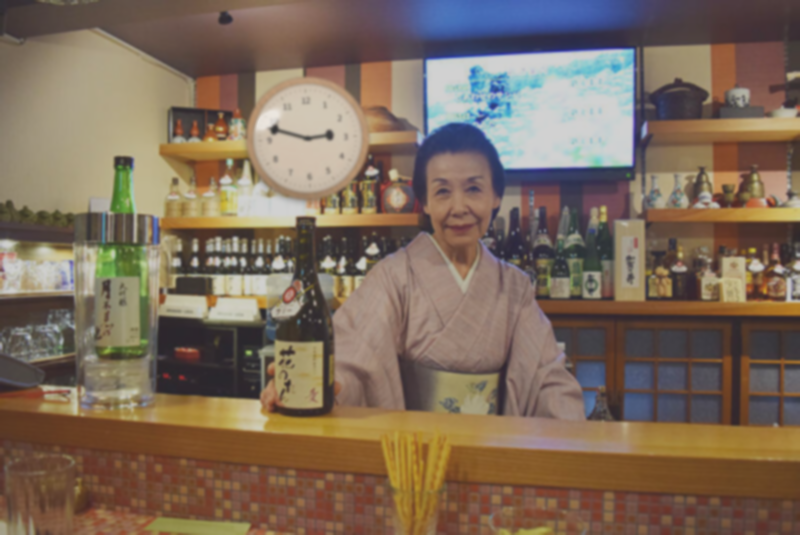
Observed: 2.48
